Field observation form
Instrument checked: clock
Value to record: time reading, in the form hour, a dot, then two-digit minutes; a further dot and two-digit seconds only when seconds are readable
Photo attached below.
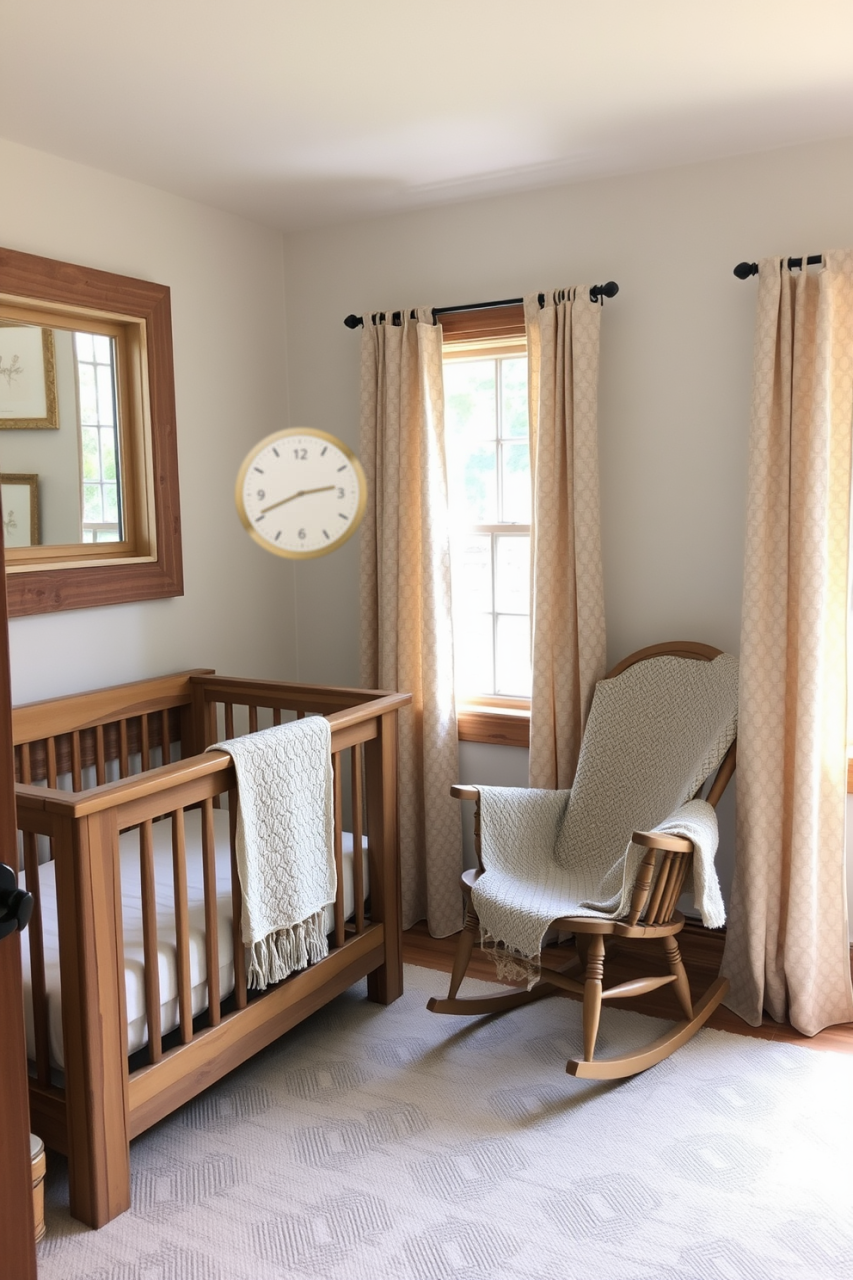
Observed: 2.41
